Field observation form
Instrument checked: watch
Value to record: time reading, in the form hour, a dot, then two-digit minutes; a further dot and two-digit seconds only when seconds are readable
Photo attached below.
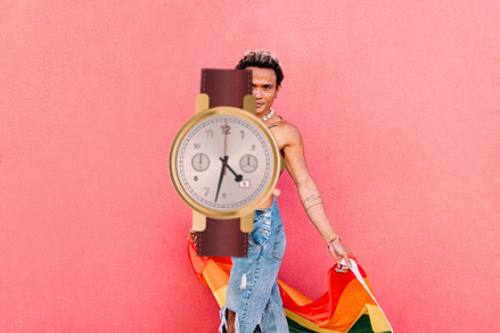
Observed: 4.32
